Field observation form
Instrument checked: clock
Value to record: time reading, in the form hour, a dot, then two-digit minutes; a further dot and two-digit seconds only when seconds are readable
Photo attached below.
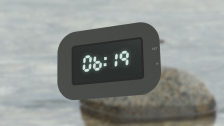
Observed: 6.19
